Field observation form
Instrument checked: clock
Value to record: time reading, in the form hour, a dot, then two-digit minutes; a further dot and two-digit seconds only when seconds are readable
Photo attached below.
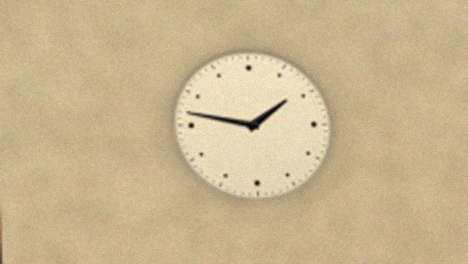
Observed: 1.47
